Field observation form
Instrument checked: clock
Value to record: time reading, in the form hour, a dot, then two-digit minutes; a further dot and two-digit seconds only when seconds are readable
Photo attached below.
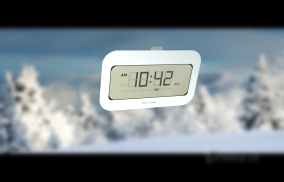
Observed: 10.42
